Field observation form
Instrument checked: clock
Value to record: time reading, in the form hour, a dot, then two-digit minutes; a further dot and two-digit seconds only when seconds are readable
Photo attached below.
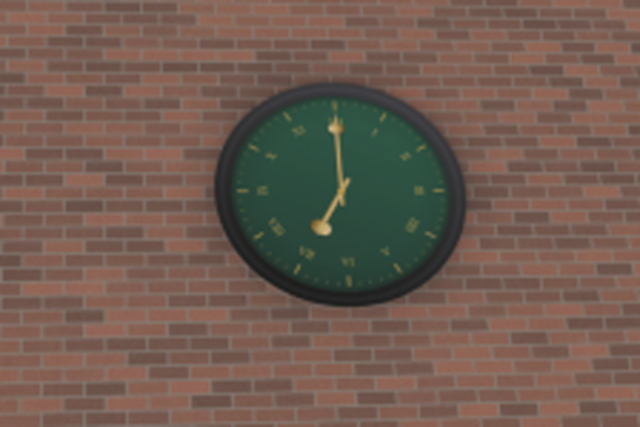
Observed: 7.00
